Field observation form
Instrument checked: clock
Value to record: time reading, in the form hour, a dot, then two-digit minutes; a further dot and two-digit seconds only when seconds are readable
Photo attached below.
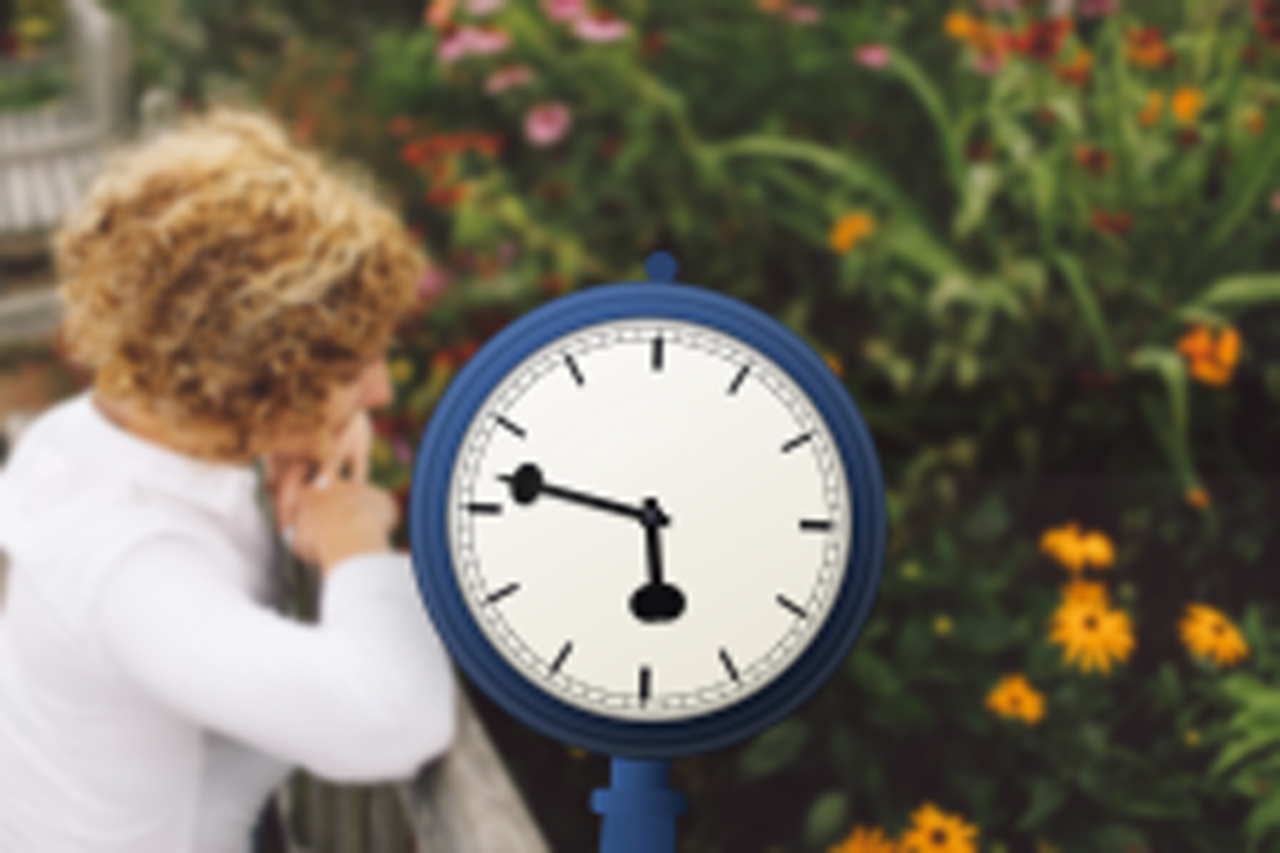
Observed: 5.47
